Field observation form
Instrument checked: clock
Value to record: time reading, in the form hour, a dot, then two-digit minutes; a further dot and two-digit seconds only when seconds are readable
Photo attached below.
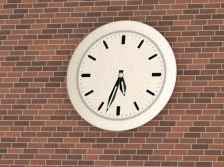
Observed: 5.33
